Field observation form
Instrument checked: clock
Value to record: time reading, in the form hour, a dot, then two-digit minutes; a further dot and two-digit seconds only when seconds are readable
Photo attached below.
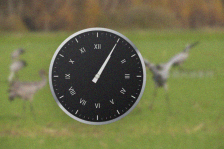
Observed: 1.05
